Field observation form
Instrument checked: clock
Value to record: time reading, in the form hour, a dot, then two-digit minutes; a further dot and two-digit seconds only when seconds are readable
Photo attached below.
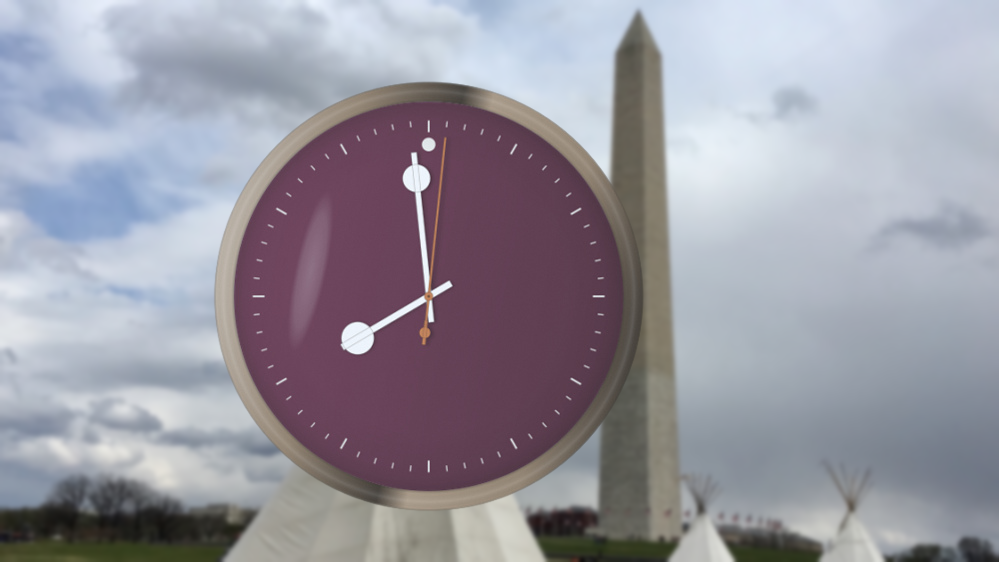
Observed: 7.59.01
